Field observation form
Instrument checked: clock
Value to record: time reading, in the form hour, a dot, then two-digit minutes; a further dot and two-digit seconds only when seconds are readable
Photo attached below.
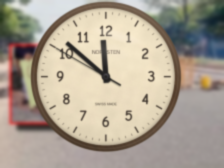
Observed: 11.51.50
